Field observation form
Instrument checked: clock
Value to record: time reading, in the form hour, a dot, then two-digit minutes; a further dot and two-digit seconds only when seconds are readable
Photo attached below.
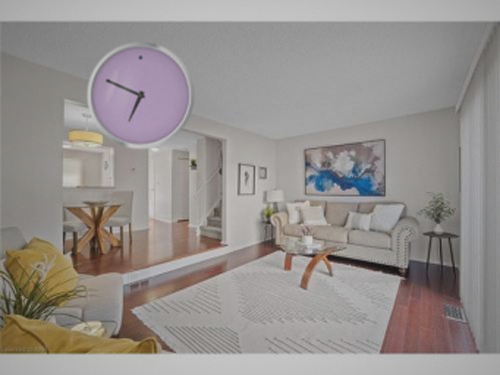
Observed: 6.49
